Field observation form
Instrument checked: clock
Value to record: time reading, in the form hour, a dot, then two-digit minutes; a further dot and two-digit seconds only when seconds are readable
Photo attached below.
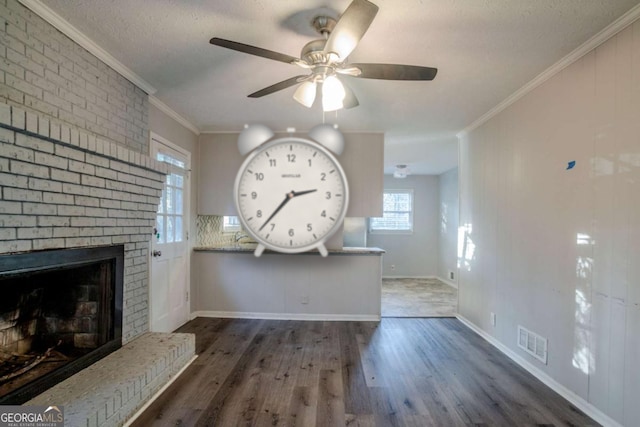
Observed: 2.37
